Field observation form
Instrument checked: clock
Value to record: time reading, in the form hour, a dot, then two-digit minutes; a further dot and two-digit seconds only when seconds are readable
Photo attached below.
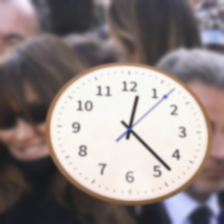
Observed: 12.23.07
